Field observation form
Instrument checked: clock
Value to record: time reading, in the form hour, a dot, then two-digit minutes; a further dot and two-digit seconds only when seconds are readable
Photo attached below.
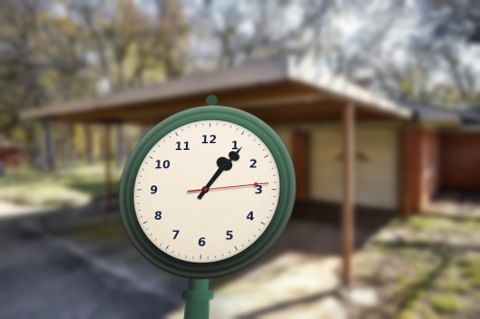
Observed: 1.06.14
